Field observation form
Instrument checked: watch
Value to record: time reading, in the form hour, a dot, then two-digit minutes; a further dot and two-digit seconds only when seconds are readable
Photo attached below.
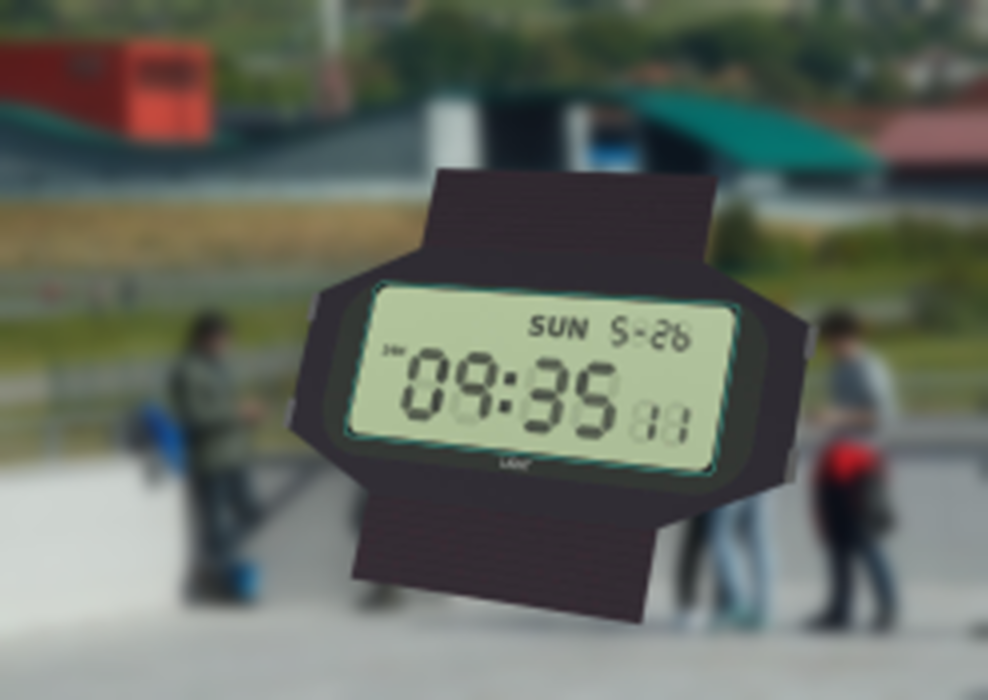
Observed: 9.35.11
